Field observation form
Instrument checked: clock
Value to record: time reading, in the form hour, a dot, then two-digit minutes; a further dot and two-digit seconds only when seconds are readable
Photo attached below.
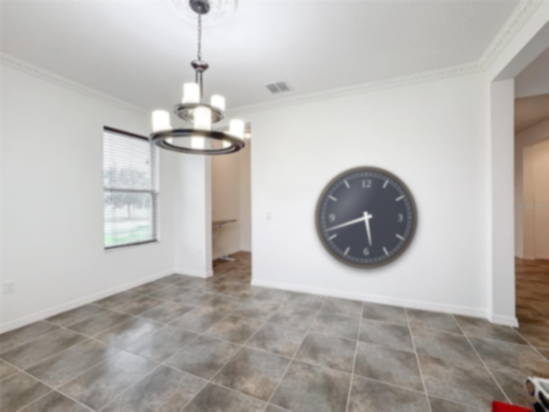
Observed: 5.42
